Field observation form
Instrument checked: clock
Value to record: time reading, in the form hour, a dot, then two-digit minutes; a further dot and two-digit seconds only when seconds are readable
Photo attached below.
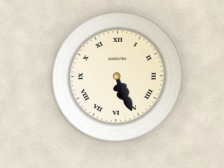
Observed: 5.26
